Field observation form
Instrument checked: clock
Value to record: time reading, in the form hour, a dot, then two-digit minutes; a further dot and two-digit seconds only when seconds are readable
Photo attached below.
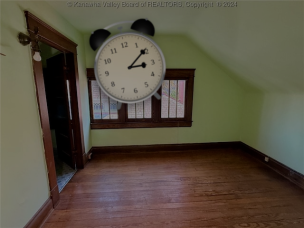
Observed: 3.09
